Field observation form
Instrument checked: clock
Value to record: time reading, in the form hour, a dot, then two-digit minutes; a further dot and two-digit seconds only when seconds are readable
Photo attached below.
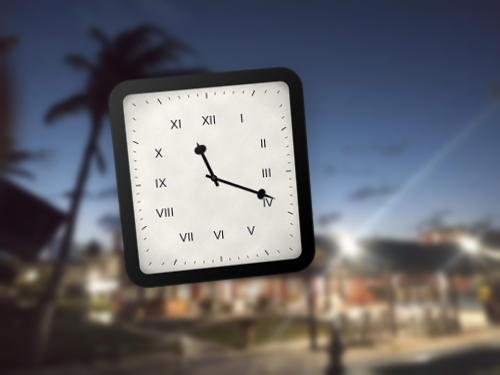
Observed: 11.19
